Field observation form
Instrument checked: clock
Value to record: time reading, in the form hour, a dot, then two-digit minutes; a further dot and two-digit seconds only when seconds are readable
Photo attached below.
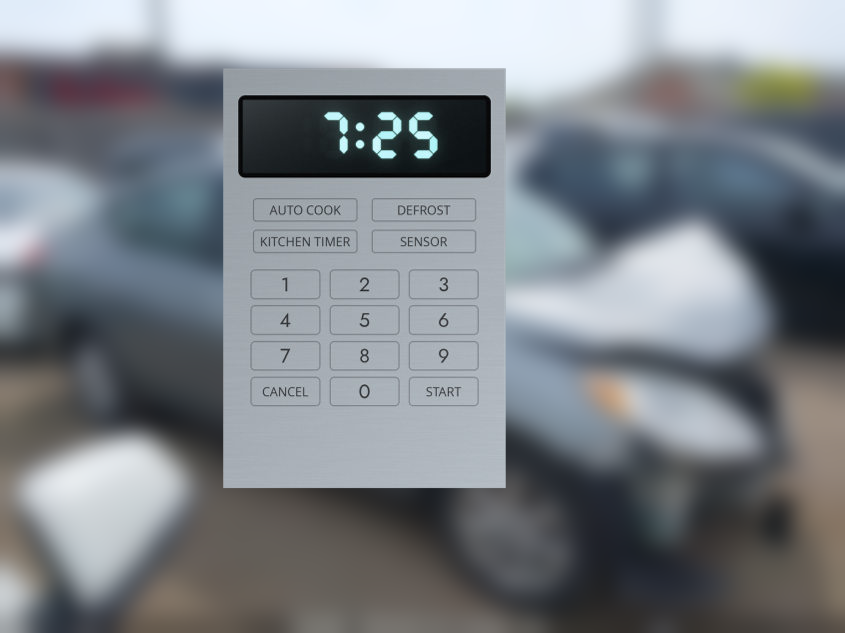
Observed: 7.25
